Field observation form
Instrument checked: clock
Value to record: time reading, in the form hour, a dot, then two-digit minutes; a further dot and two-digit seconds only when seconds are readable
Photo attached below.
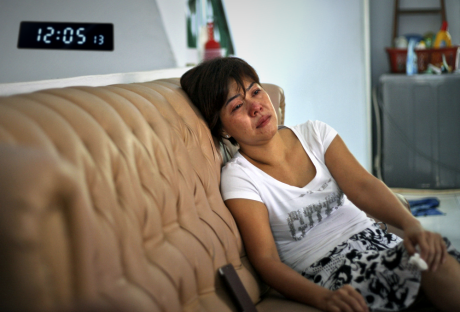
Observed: 12.05.13
